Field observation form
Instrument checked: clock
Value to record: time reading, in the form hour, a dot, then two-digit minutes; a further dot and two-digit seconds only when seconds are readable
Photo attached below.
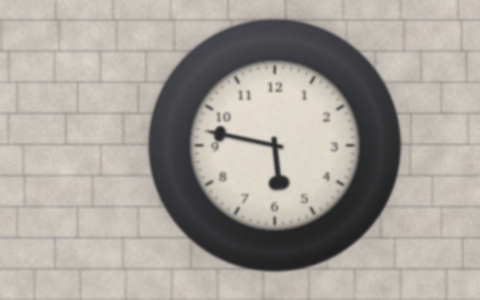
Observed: 5.47
